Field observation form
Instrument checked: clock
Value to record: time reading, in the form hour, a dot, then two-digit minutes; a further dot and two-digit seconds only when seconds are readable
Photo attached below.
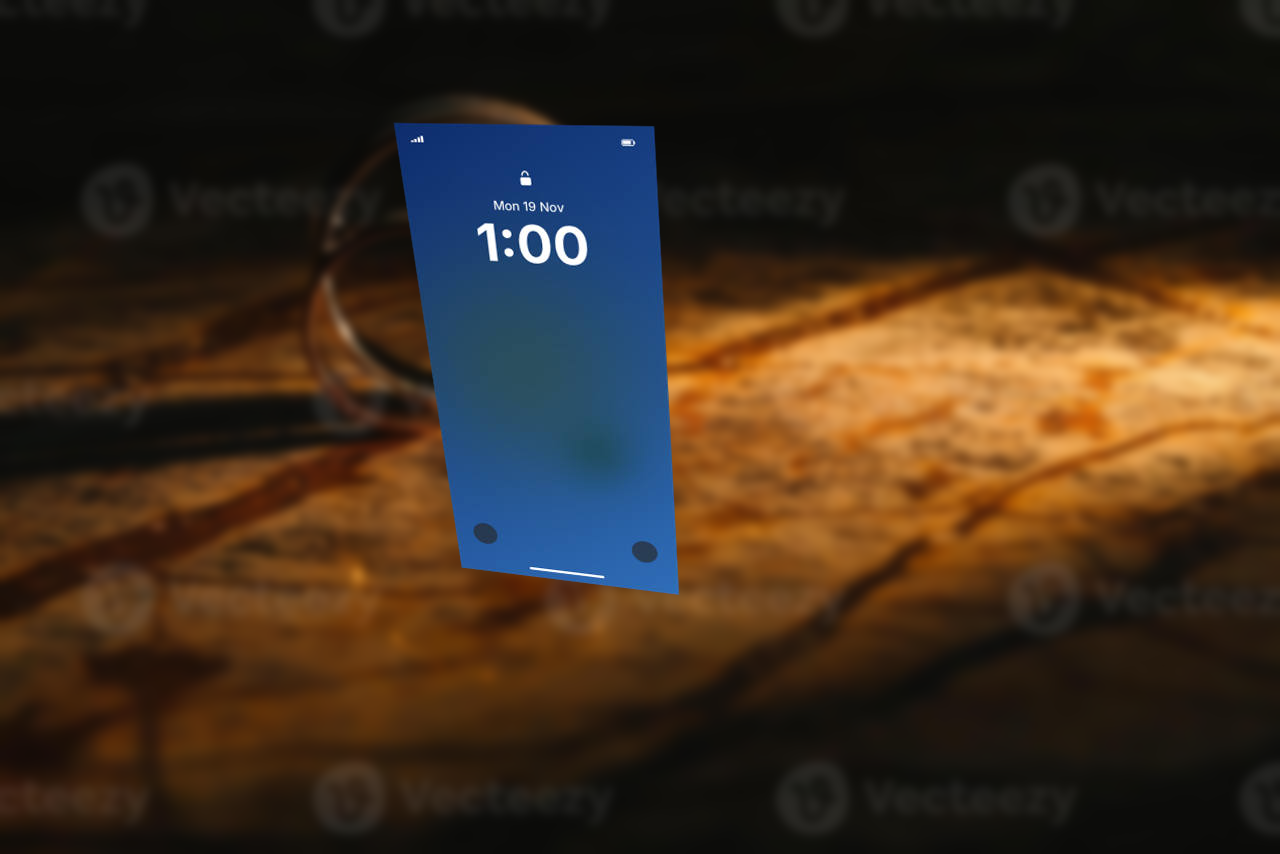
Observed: 1.00
